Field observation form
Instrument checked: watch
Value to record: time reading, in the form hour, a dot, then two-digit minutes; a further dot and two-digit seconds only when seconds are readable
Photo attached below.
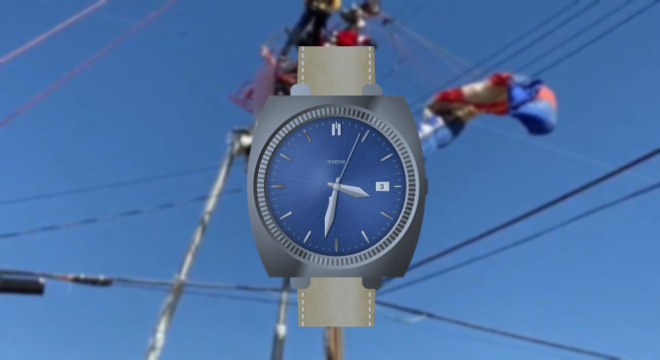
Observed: 3.32.04
